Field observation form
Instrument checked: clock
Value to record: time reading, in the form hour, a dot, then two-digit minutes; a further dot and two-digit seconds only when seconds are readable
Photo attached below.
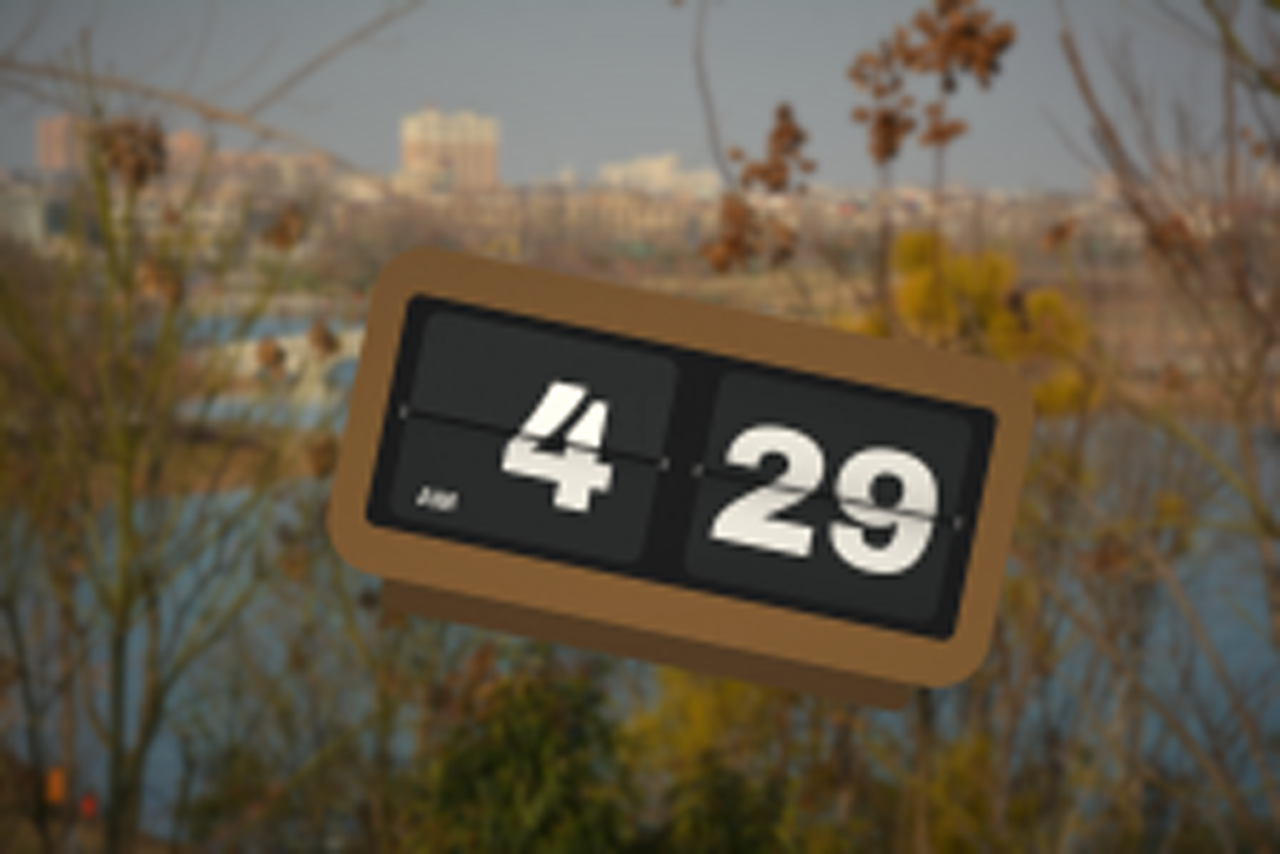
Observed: 4.29
